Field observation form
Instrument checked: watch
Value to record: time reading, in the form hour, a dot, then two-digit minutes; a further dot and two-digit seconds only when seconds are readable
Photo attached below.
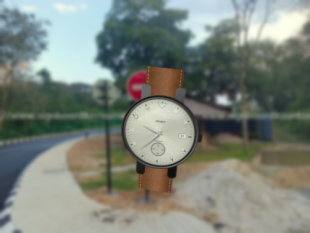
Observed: 9.37
